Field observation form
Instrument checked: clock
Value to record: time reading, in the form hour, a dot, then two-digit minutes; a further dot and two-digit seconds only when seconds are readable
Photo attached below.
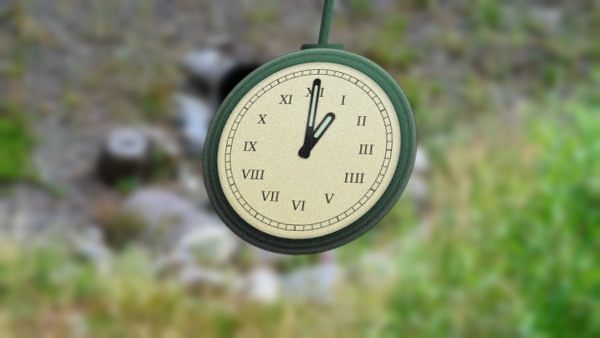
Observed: 1.00
